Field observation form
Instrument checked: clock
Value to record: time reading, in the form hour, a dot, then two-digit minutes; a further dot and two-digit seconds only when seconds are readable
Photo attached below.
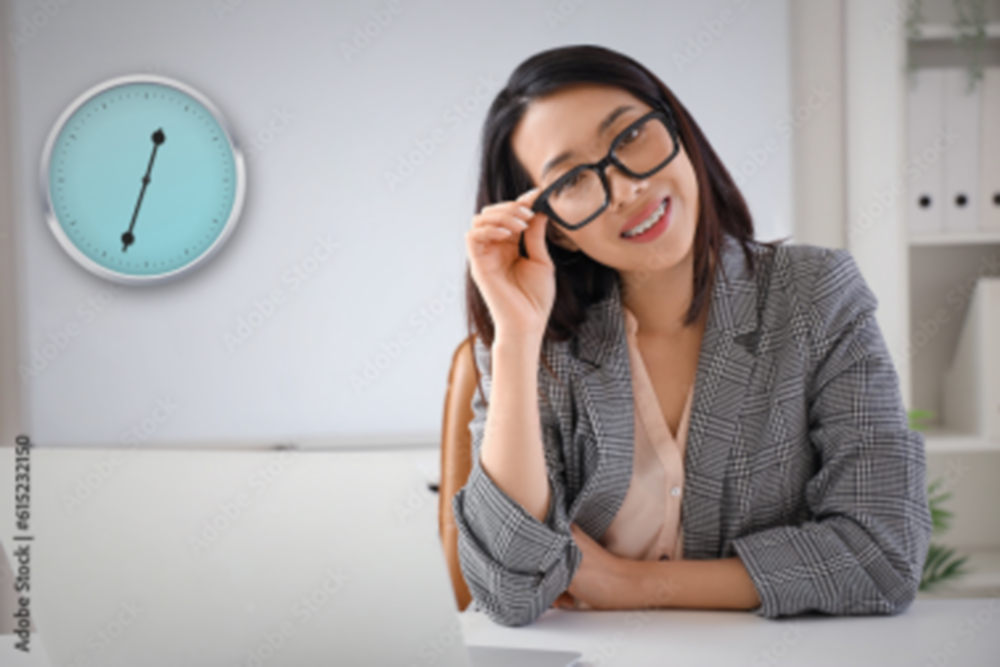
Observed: 12.33
